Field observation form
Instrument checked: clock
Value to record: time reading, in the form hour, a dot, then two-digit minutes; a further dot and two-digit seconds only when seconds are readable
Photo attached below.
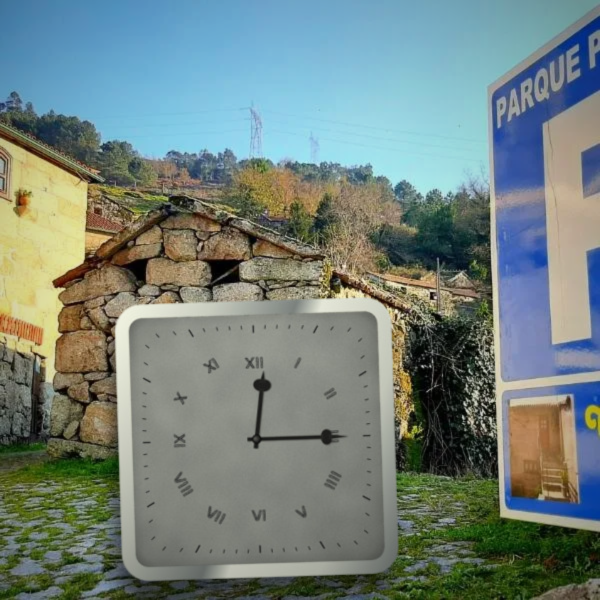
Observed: 12.15
